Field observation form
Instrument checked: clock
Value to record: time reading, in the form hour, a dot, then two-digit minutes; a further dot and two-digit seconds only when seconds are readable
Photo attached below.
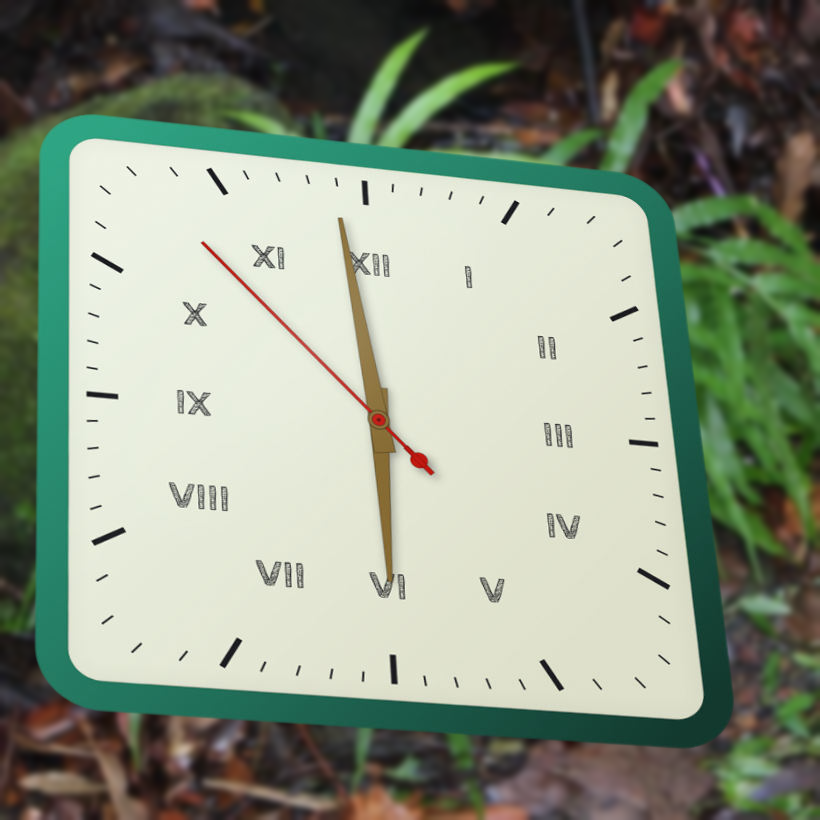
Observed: 5.58.53
